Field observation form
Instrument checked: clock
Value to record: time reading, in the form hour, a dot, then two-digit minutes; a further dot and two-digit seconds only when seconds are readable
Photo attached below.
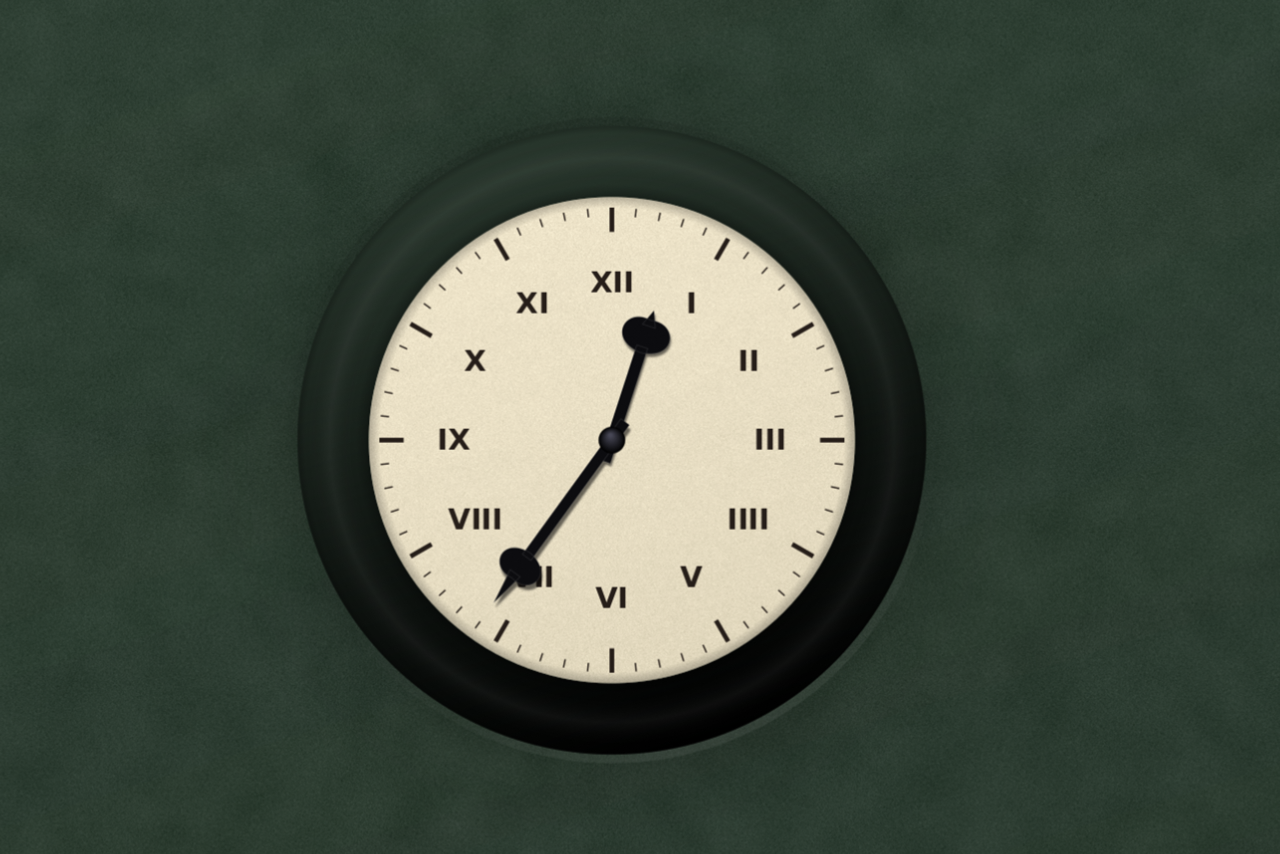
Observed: 12.36
